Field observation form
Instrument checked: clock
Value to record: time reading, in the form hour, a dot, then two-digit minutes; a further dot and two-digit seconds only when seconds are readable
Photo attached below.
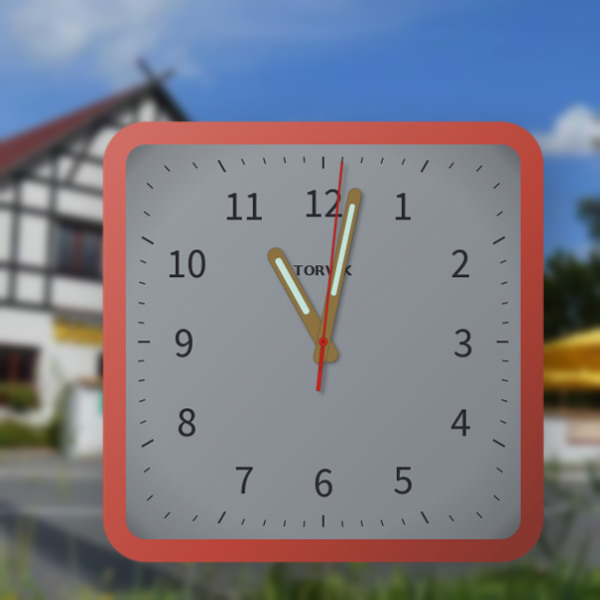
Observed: 11.02.01
